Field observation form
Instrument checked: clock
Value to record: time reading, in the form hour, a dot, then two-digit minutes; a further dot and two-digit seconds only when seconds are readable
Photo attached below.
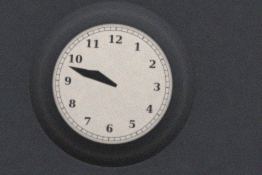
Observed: 9.48
